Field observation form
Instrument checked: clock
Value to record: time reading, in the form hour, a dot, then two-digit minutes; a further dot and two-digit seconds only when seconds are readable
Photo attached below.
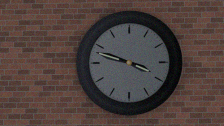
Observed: 3.48
